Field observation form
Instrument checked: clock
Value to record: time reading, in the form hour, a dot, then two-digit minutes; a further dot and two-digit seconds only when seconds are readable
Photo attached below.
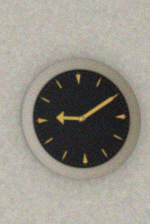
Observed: 9.10
